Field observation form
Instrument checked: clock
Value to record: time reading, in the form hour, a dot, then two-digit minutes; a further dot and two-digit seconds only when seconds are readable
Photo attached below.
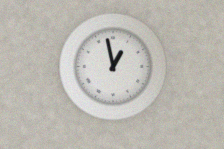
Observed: 12.58
